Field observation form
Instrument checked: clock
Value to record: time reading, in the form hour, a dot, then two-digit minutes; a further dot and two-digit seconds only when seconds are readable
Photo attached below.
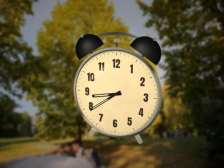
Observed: 8.39
